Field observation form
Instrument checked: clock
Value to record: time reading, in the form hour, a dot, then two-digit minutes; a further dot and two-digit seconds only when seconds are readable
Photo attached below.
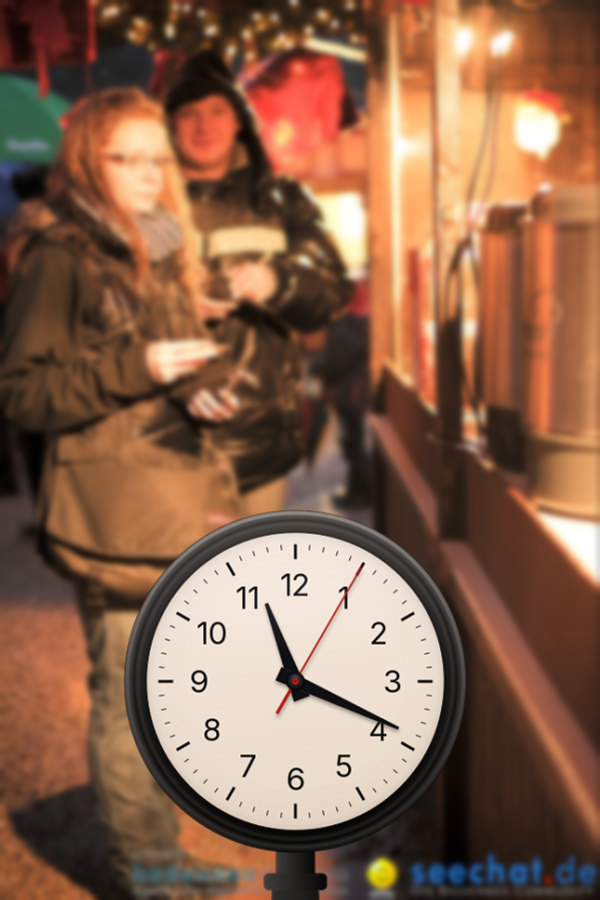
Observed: 11.19.05
